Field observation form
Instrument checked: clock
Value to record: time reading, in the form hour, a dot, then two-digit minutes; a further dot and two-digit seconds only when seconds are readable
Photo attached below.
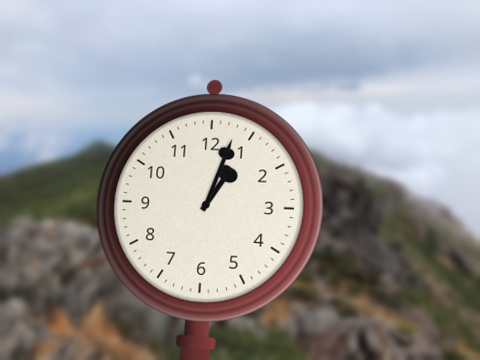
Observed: 1.03
